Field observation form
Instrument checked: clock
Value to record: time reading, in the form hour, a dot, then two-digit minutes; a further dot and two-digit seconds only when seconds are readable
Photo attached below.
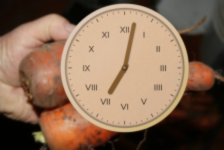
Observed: 7.02
